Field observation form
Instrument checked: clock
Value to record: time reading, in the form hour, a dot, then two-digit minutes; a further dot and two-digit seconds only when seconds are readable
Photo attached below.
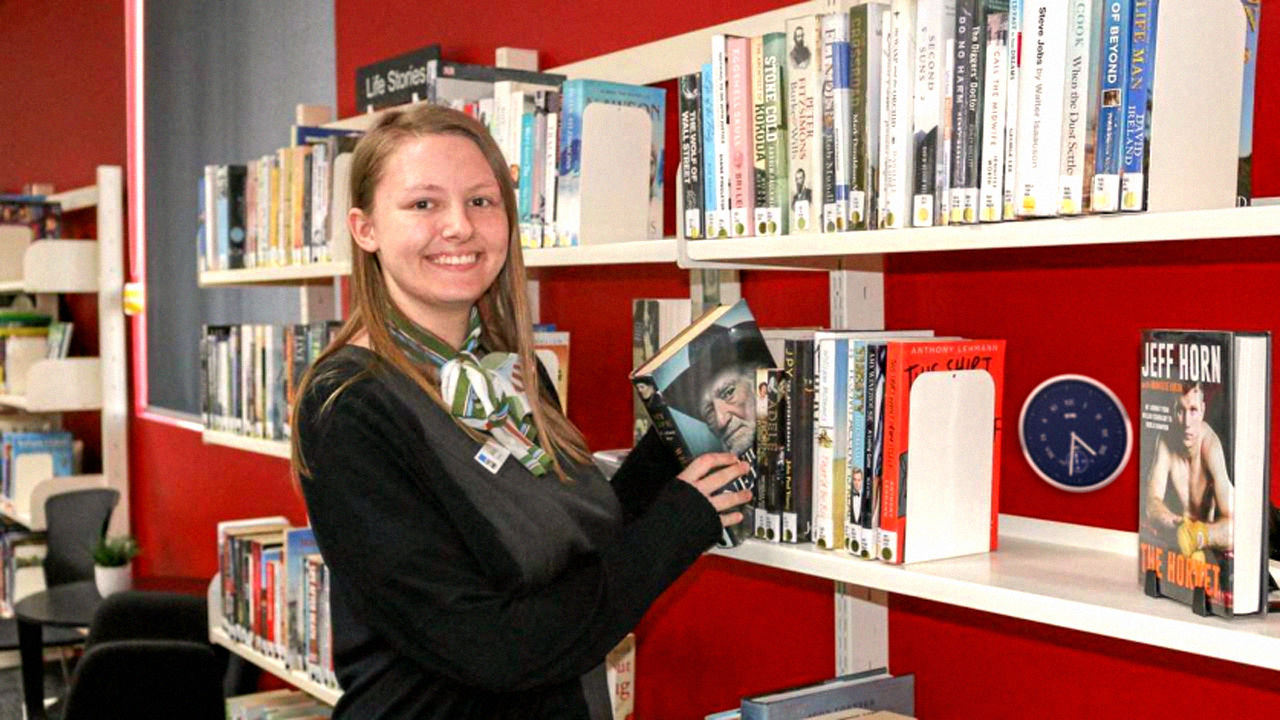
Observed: 4.32
